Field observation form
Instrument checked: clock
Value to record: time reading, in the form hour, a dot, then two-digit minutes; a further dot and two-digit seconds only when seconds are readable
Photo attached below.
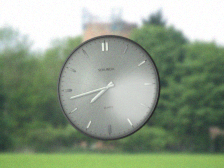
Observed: 7.43
